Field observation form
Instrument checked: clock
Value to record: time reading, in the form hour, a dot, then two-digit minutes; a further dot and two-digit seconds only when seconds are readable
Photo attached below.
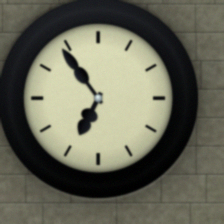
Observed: 6.54
